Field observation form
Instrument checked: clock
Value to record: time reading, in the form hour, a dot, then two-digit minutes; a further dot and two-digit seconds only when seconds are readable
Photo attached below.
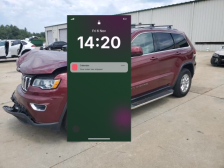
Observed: 14.20
